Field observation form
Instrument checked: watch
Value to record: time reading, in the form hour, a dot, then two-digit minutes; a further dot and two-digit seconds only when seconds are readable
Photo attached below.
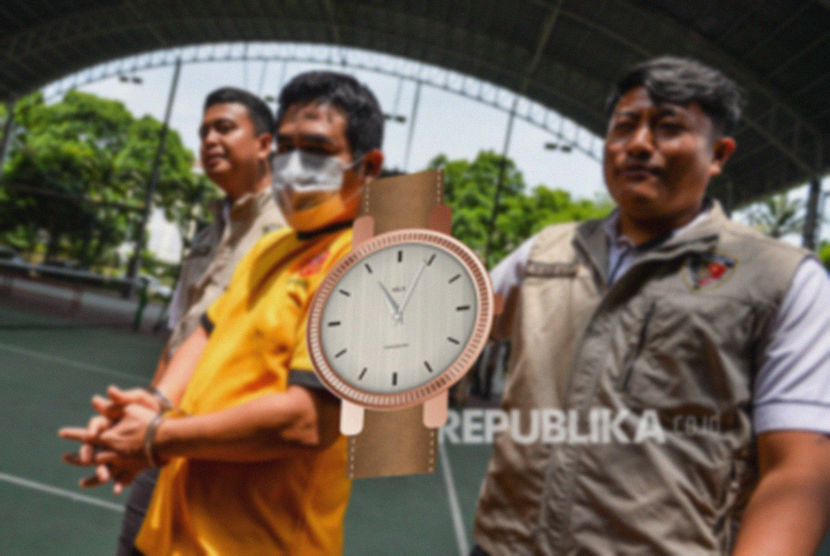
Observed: 11.04
